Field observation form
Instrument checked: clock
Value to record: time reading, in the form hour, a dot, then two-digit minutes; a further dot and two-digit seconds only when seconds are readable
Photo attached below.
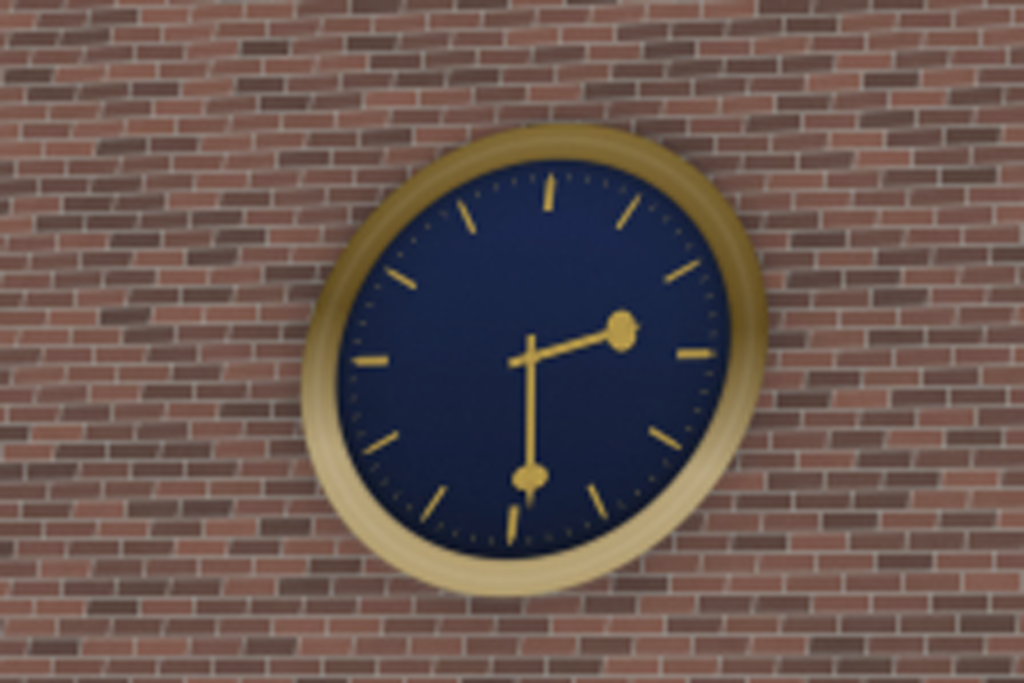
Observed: 2.29
